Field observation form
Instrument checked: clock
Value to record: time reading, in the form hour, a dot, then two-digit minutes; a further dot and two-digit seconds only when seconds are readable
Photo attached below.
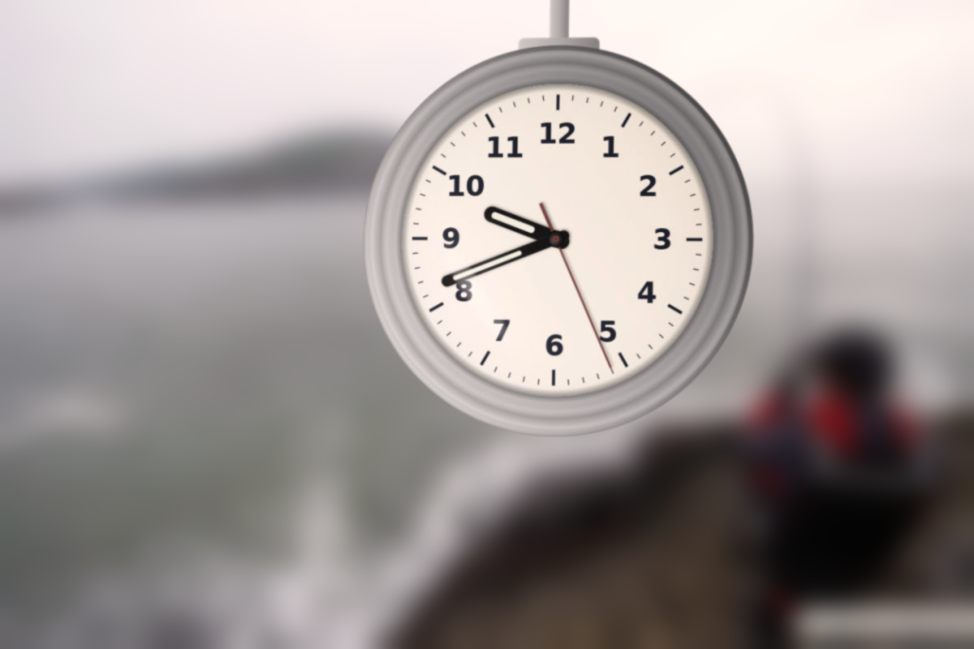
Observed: 9.41.26
